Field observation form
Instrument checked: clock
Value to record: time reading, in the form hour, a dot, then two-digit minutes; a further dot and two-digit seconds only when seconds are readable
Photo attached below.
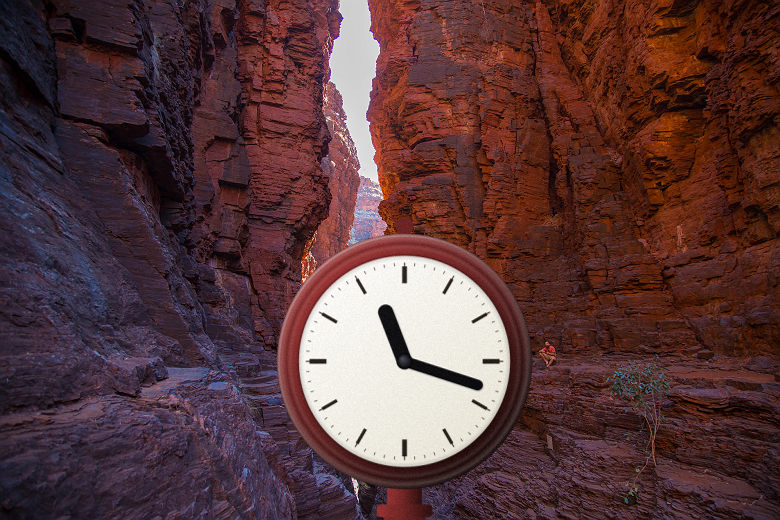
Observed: 11.18
